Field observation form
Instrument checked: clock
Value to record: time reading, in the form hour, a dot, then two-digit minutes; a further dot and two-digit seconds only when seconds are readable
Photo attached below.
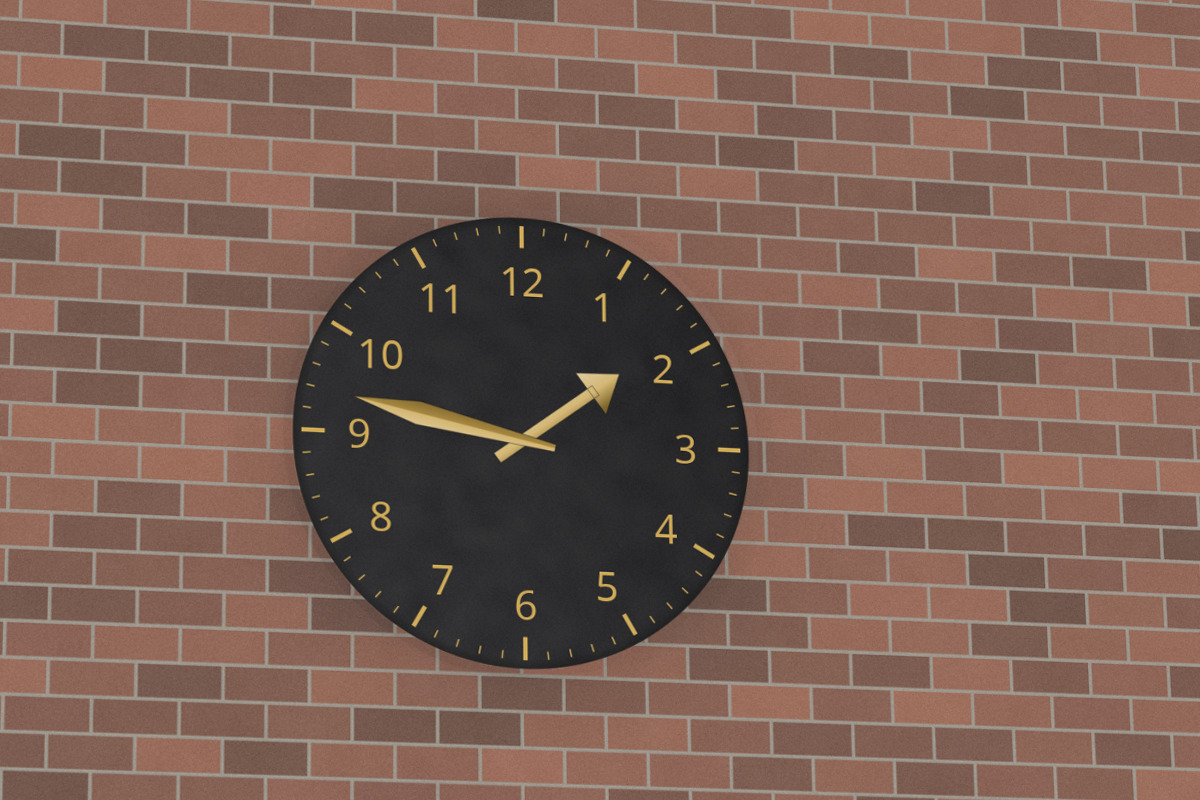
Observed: 1.47
